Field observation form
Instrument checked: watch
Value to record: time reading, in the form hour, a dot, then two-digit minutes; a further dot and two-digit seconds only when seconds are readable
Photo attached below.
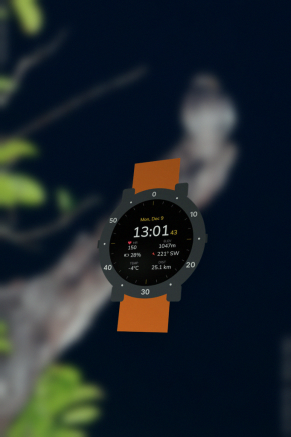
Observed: 13.01
